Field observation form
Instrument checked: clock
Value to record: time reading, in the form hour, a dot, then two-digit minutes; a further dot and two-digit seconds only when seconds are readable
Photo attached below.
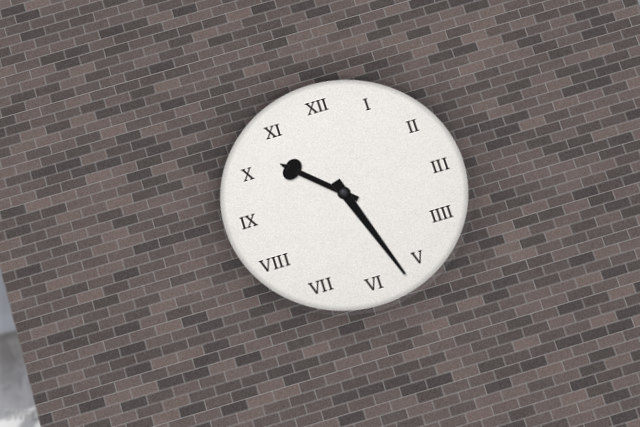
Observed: 10.27
